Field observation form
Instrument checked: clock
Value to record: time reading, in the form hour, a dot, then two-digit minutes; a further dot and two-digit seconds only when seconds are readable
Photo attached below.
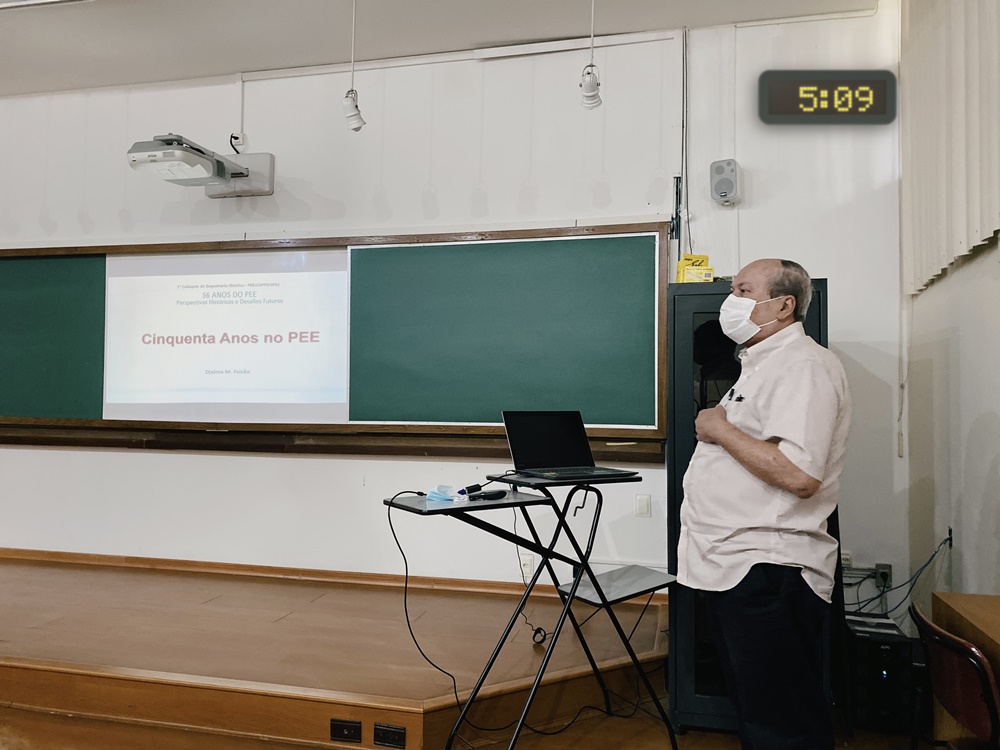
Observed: 5.09
